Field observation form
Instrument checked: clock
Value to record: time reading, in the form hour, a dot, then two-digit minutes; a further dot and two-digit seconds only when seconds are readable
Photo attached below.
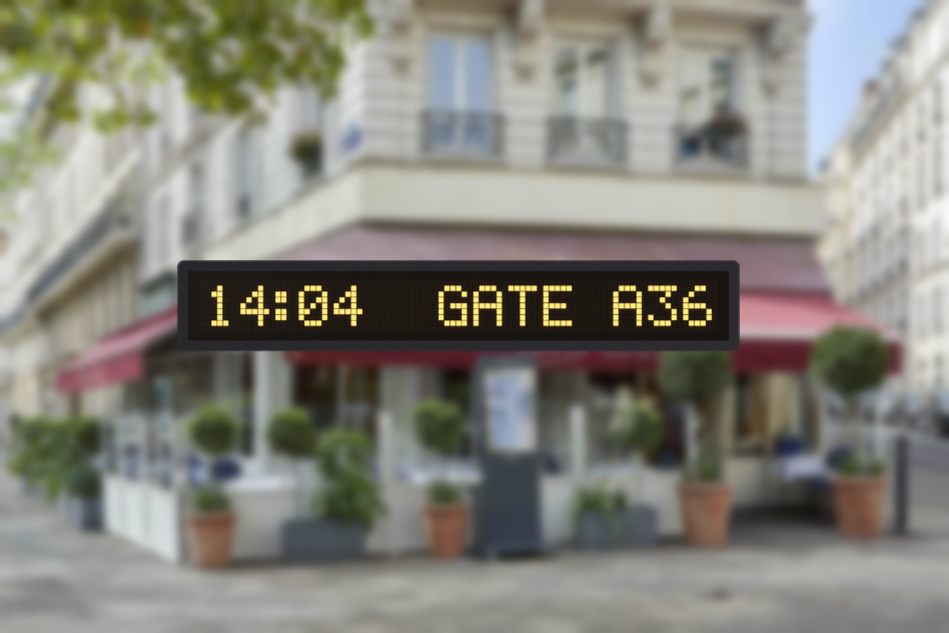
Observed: 14.04
